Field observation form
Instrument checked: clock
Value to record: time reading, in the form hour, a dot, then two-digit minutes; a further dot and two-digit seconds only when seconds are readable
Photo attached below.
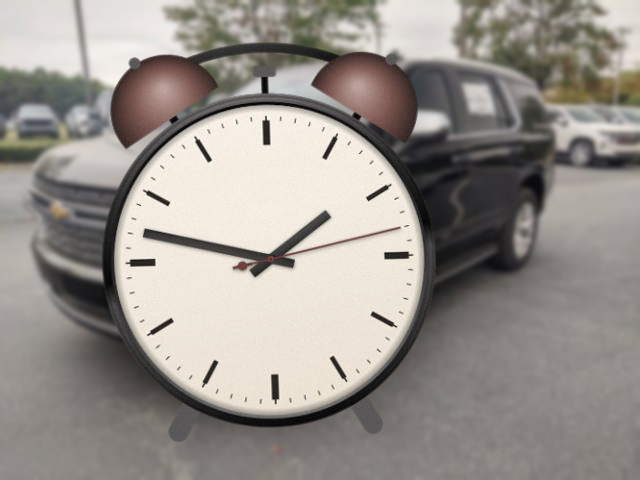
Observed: 1.47.13
